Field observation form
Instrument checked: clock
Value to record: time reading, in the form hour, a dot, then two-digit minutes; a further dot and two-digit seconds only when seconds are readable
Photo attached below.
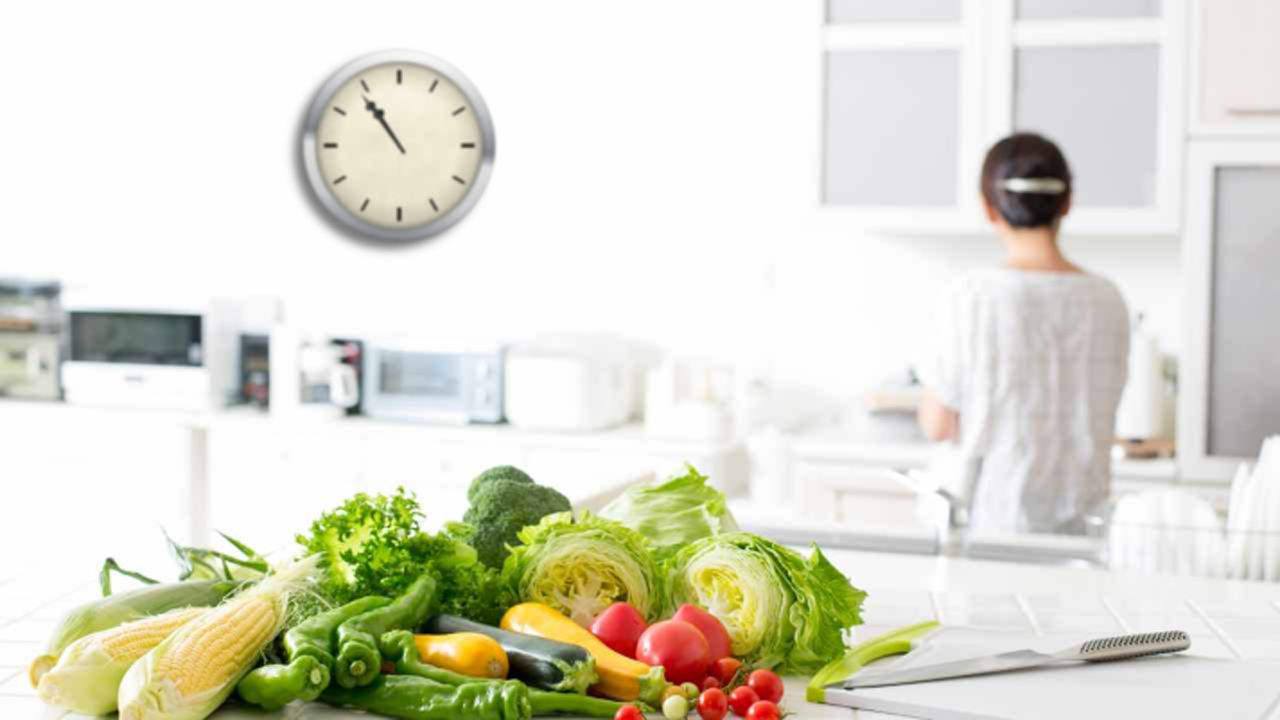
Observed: 10.54
